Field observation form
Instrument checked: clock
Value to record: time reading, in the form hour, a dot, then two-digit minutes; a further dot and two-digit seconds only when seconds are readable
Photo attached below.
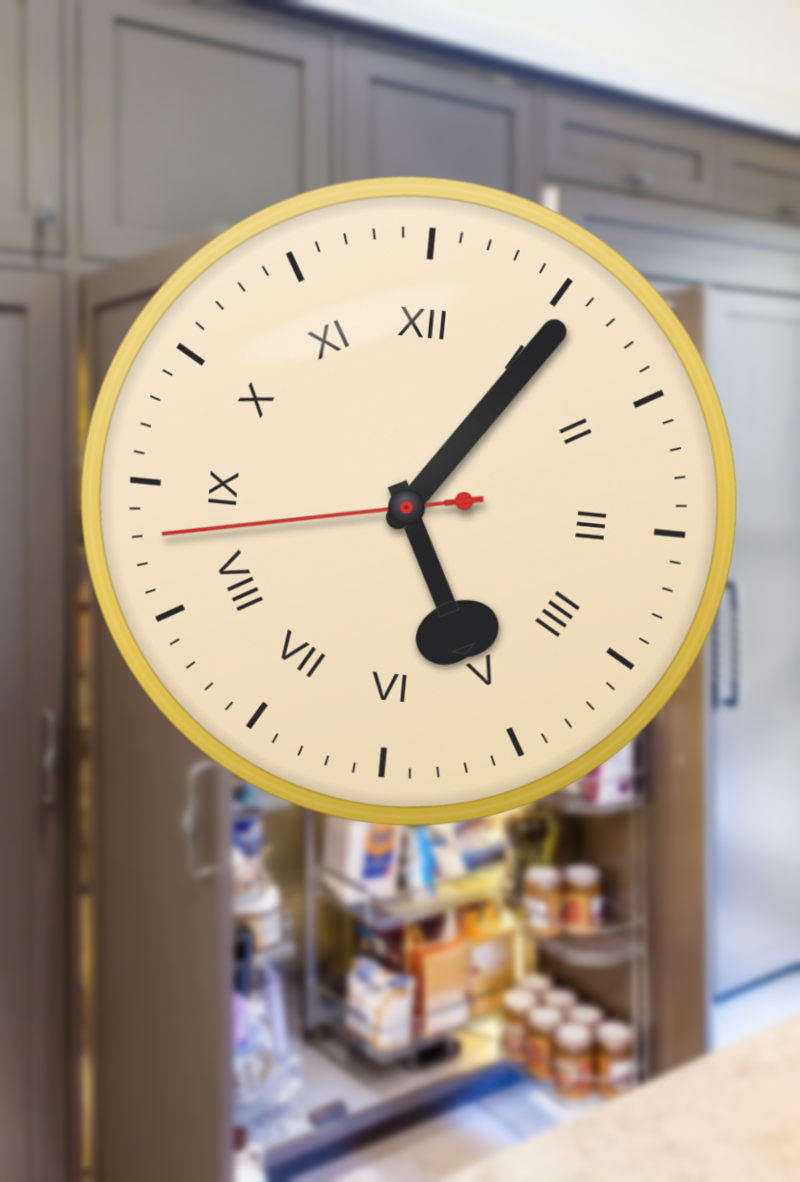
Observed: 5.05.43
